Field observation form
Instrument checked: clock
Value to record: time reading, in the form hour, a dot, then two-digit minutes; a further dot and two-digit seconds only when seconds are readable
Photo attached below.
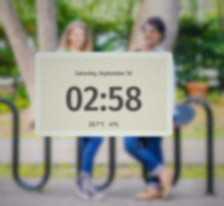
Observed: 2.58
